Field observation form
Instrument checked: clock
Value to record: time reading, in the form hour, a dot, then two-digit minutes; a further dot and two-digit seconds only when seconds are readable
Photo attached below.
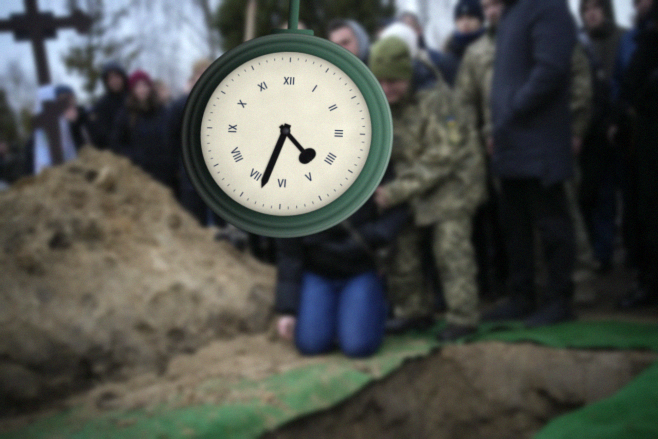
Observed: 4.33
